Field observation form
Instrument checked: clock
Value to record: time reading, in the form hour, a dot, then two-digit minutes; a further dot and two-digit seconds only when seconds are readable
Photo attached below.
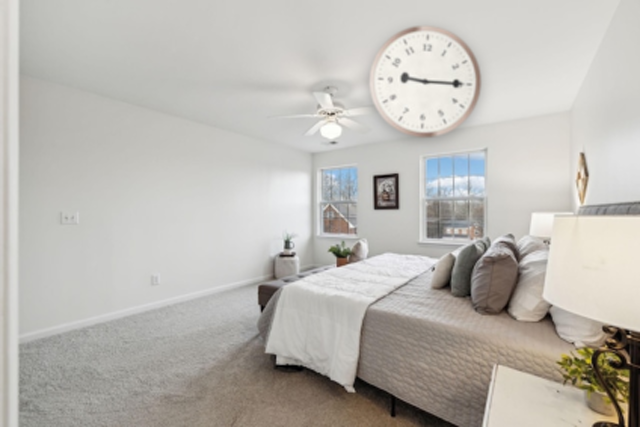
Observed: 9.15
